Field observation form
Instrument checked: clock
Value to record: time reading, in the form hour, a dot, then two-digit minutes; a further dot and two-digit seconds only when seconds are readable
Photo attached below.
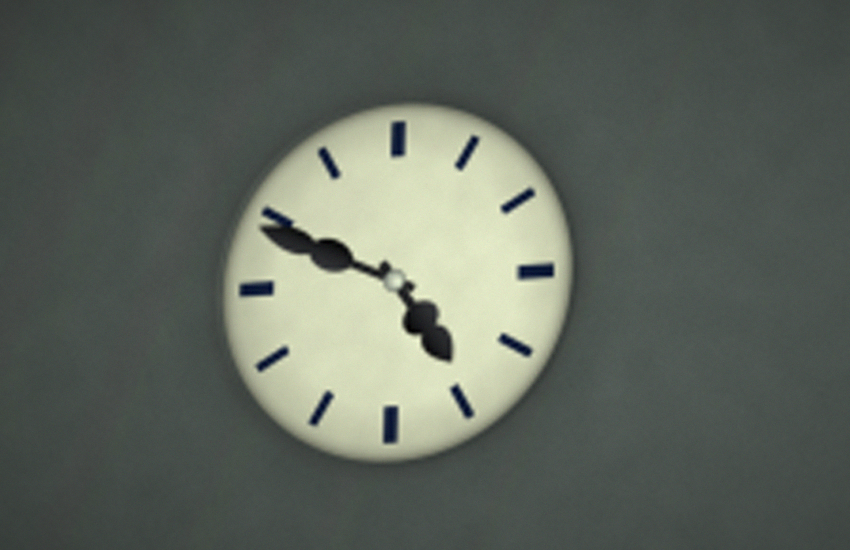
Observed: 4.49
